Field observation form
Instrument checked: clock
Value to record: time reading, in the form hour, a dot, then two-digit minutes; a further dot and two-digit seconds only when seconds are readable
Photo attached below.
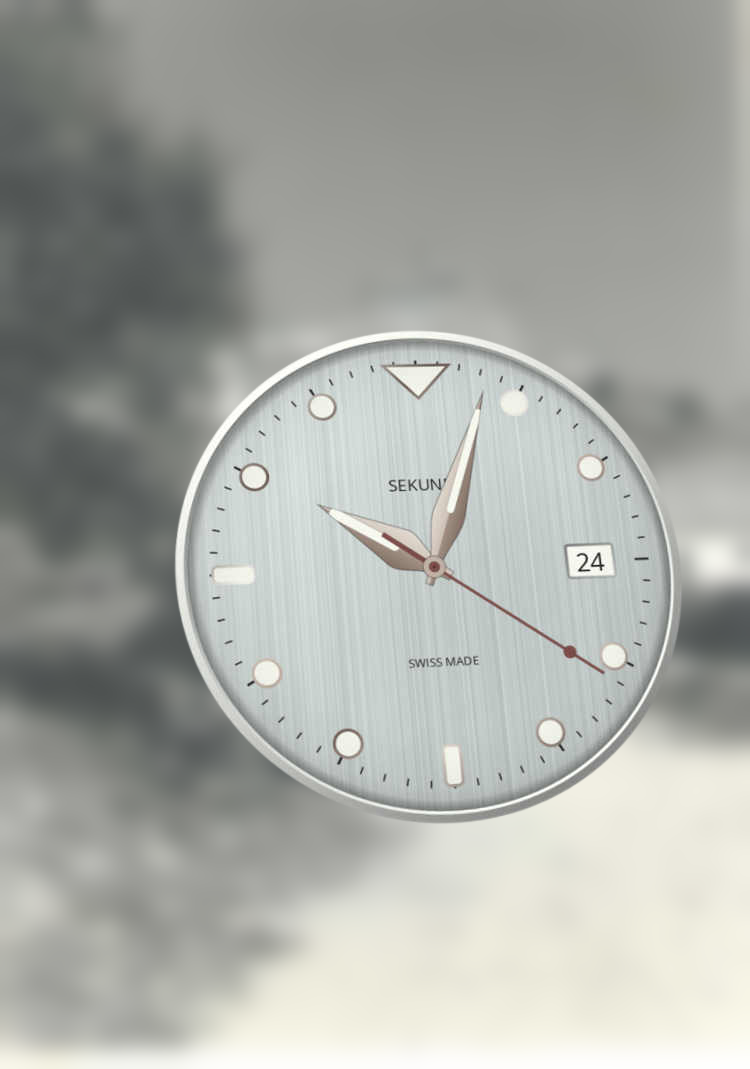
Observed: 10.03.21
